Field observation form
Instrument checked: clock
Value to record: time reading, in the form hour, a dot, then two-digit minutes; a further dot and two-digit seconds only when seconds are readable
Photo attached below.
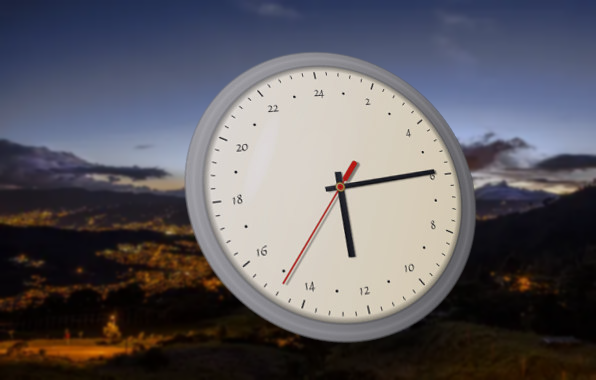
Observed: 12.14.37
